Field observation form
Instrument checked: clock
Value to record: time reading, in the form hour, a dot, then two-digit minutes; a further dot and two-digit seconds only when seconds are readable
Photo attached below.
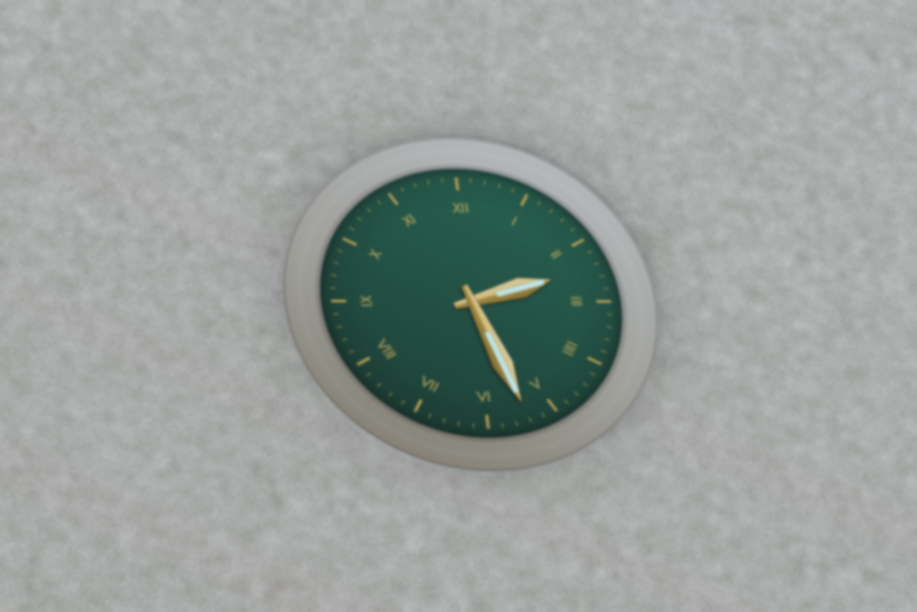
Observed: 2.27
